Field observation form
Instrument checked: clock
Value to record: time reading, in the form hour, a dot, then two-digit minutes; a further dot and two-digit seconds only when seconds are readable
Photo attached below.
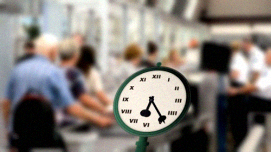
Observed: 6.24
